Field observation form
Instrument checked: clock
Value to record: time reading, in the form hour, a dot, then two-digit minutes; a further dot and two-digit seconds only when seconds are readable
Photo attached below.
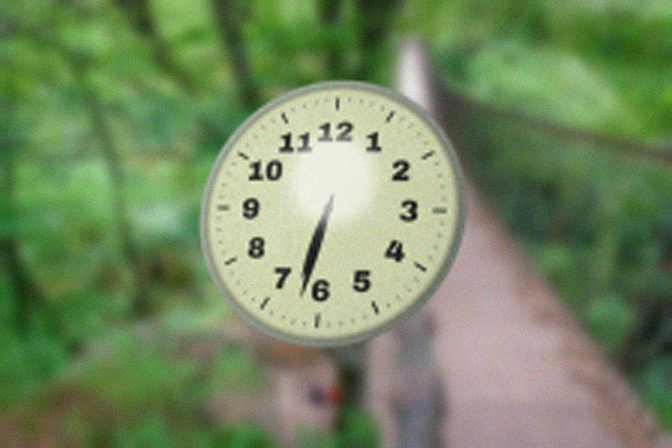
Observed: 6.32
